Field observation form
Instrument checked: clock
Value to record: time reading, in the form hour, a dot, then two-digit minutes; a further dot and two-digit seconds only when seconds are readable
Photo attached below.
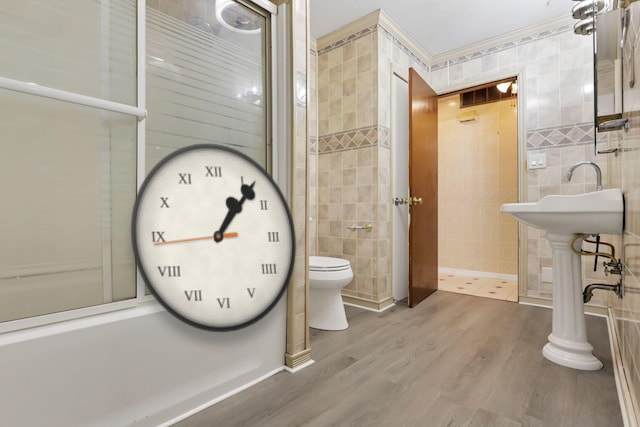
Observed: 1.06.44
